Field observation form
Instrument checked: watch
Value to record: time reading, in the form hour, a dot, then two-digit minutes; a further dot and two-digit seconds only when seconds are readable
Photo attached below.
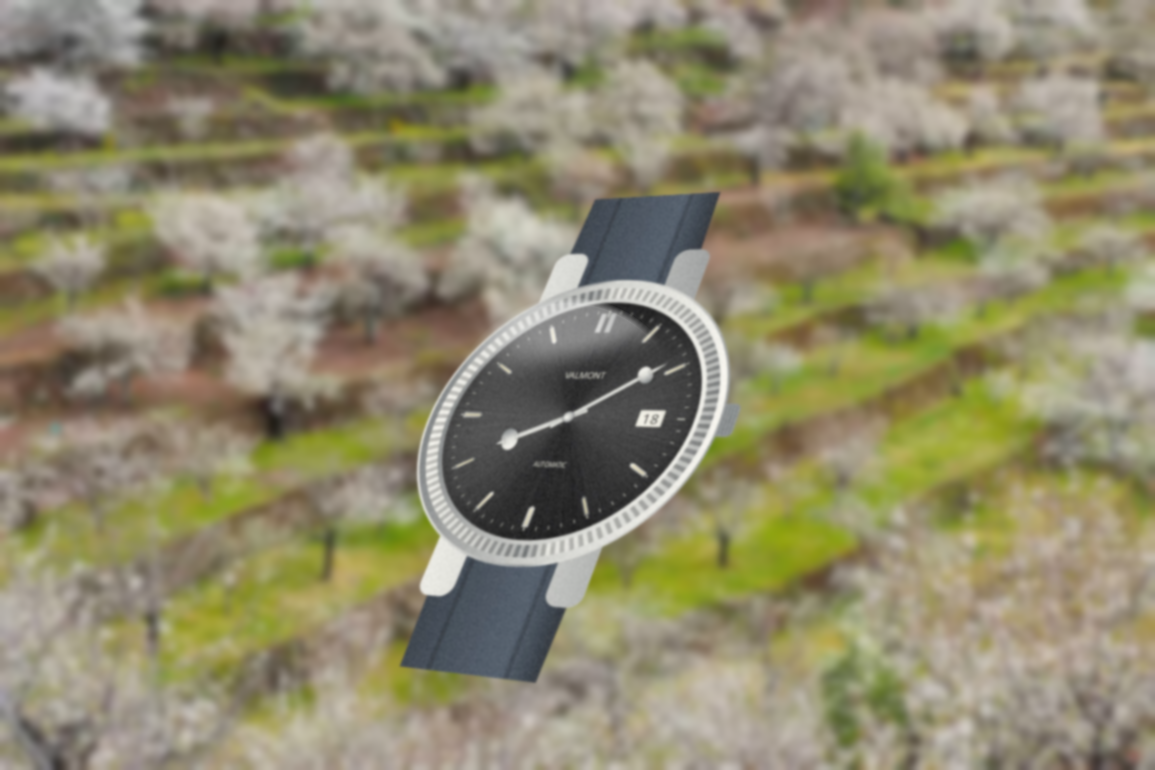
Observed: 8.09
